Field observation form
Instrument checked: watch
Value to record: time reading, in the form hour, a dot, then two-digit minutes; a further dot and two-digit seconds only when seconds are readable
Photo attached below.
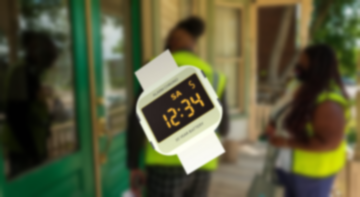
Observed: 12.34
